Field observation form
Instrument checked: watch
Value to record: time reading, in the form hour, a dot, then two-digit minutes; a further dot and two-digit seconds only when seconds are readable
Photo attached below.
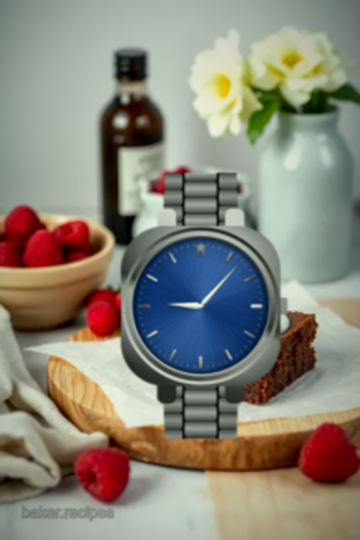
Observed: 9.07
